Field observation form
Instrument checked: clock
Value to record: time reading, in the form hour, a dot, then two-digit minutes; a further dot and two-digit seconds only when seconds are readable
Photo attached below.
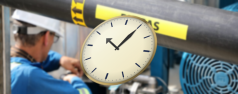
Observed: 10.05
